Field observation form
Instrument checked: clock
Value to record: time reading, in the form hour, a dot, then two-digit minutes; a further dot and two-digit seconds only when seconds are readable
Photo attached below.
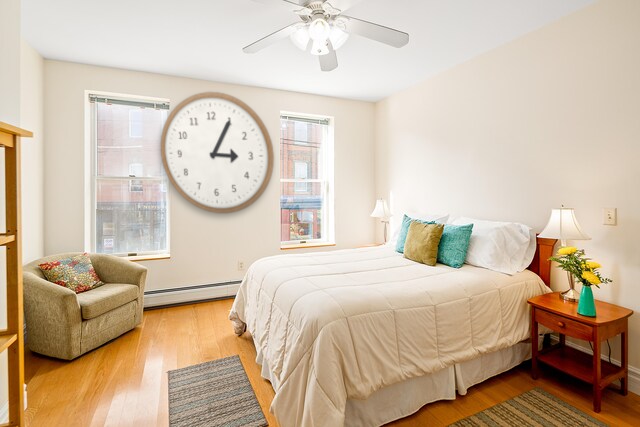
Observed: 3.05
